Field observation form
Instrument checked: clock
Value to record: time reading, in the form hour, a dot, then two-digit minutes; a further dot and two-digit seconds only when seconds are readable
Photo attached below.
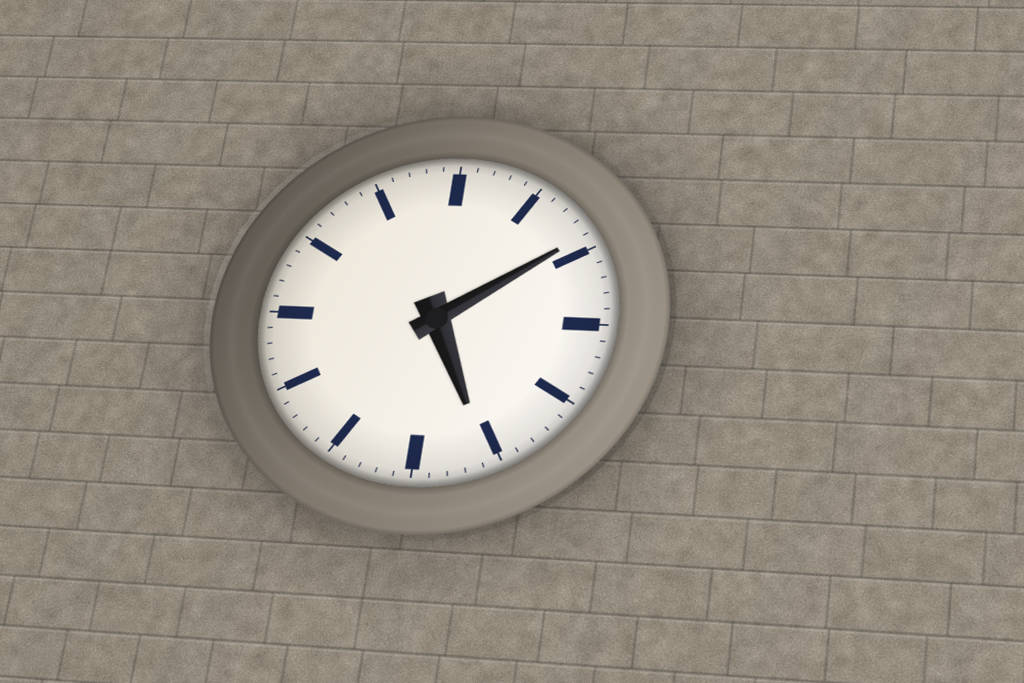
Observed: 5.09
